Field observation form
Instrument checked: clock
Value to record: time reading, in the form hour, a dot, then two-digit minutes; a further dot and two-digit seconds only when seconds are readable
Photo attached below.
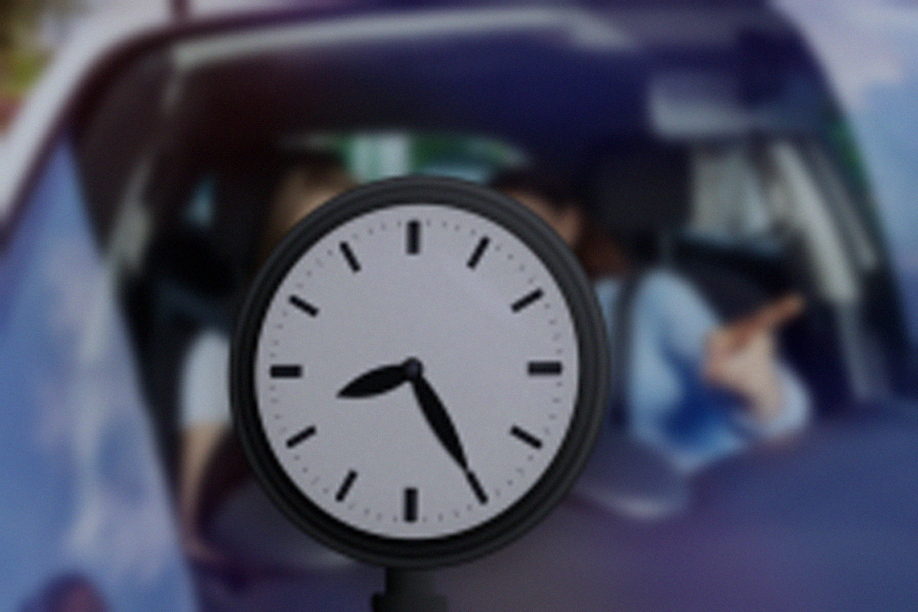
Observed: 8.25
